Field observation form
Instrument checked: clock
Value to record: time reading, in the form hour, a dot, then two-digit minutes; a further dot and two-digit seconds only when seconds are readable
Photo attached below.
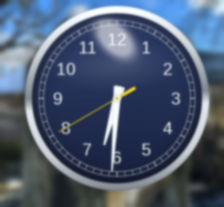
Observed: 6.30.40
